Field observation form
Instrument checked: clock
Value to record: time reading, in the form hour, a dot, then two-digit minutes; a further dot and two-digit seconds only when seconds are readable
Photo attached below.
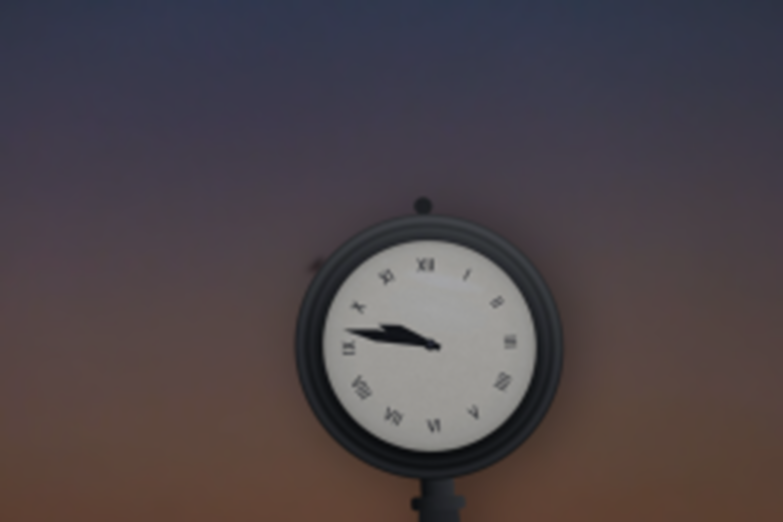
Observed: 9.47
